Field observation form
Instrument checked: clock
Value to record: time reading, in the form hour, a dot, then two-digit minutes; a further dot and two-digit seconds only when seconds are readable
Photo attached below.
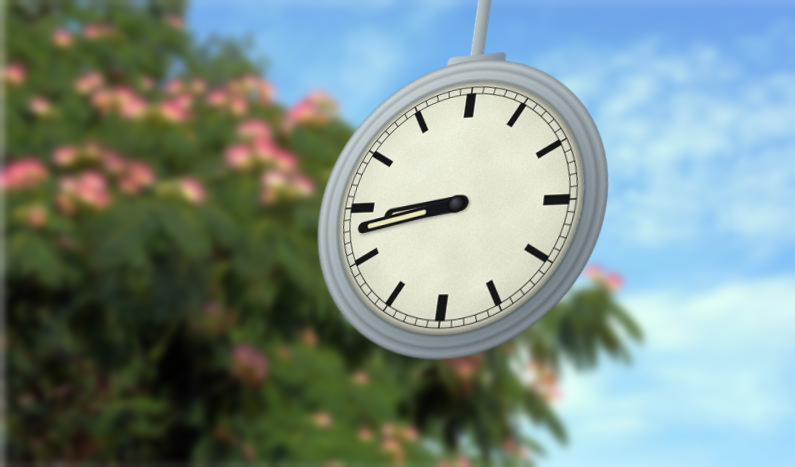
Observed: 8.43
